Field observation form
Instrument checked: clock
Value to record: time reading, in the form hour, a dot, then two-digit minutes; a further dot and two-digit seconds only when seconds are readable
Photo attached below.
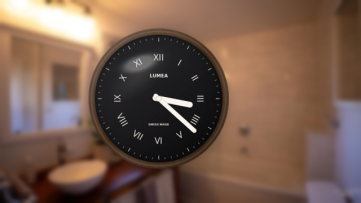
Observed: 3.22
